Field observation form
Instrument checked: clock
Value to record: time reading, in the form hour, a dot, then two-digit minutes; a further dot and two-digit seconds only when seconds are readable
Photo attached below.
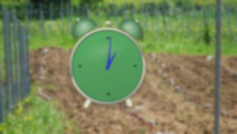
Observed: 1.01
